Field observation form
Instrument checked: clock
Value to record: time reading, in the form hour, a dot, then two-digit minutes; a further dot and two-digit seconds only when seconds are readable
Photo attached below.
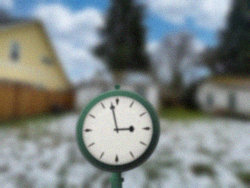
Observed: 2.58
